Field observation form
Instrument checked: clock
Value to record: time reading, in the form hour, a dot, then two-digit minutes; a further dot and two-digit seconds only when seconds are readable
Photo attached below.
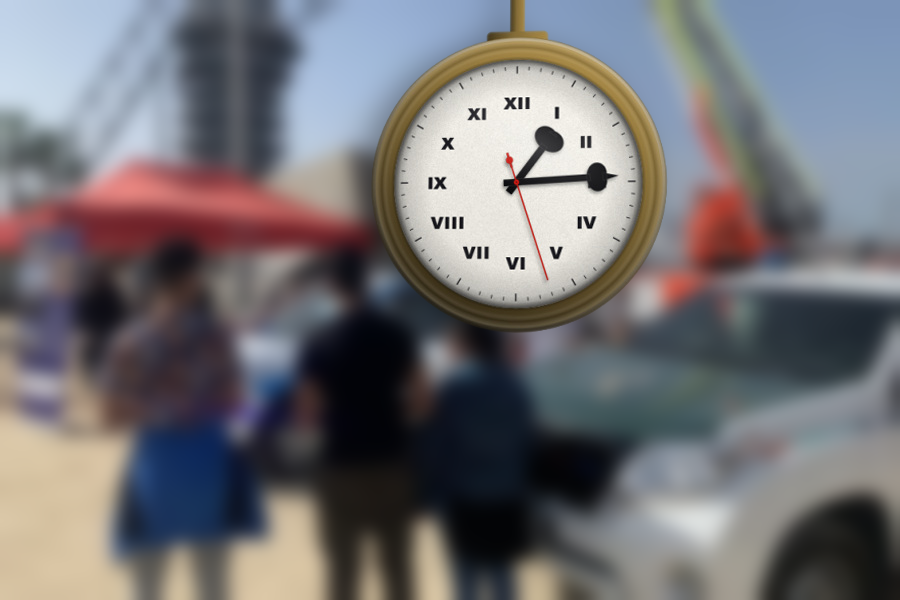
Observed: 1.14.27
